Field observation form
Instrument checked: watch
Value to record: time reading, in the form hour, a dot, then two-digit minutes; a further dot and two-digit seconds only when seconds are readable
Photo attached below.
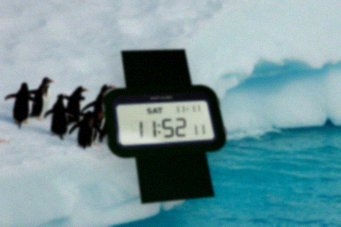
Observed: 11.52.11
